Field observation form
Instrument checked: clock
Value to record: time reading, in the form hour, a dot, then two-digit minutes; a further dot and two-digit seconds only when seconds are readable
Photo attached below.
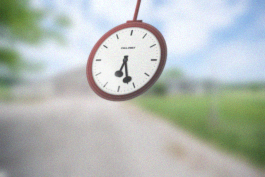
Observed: 6.27
